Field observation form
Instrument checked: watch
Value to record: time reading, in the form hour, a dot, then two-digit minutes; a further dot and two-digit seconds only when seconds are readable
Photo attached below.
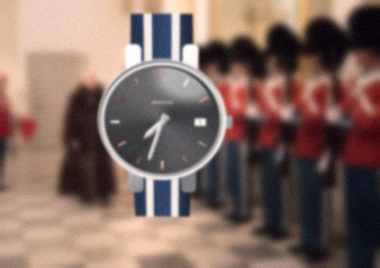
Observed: 7.33
